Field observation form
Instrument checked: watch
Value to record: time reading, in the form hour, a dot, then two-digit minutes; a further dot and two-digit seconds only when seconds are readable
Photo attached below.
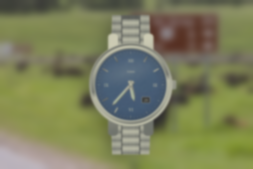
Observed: 5.37
